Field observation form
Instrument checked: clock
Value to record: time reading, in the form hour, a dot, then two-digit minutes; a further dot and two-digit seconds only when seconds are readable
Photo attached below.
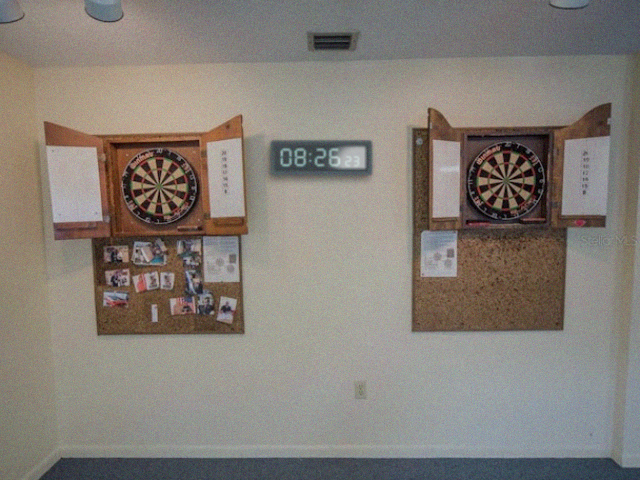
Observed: 8.26.23
